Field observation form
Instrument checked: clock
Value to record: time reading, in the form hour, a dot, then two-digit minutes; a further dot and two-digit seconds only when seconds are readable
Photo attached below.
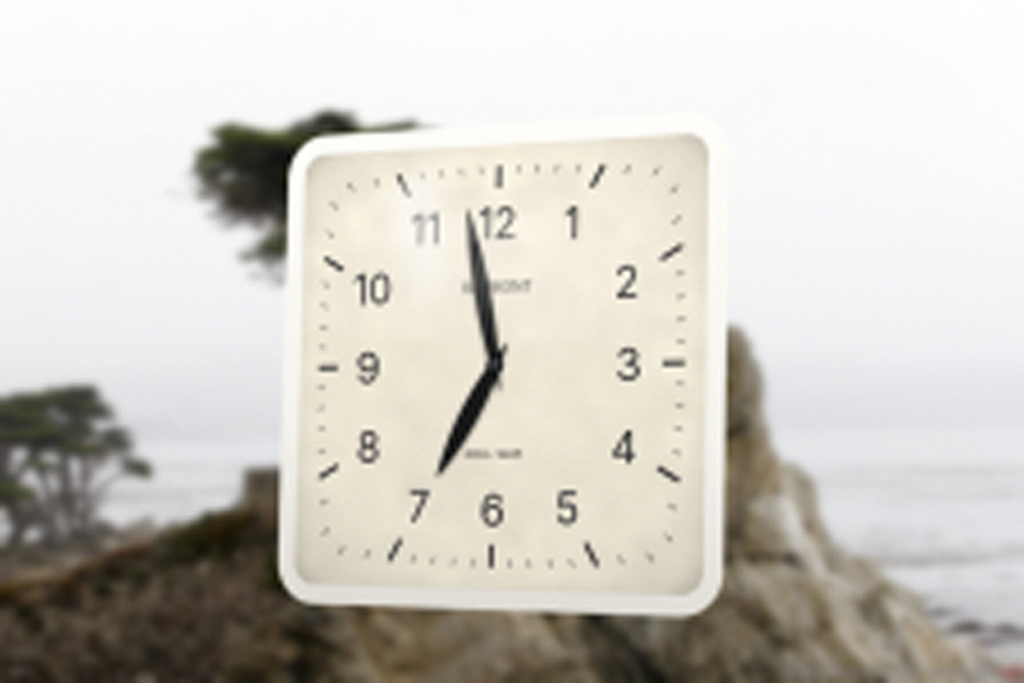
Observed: 6.58
